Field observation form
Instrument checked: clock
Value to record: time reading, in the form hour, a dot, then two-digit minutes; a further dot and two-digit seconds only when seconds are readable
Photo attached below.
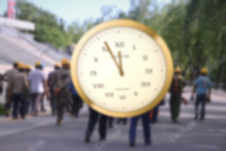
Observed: 11.56
